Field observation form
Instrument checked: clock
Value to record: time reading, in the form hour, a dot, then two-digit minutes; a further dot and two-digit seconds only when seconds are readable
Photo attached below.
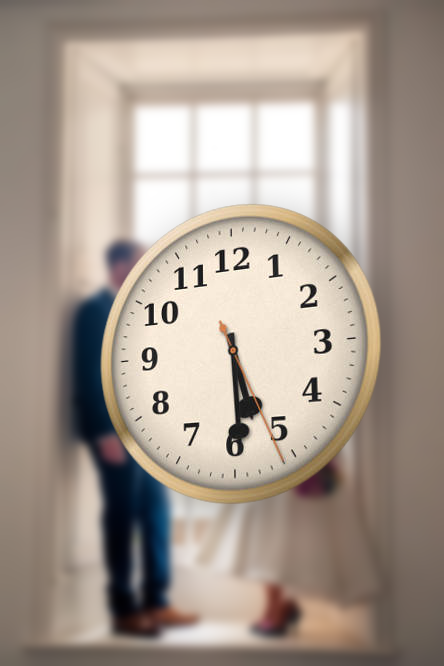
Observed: 5.29.26
